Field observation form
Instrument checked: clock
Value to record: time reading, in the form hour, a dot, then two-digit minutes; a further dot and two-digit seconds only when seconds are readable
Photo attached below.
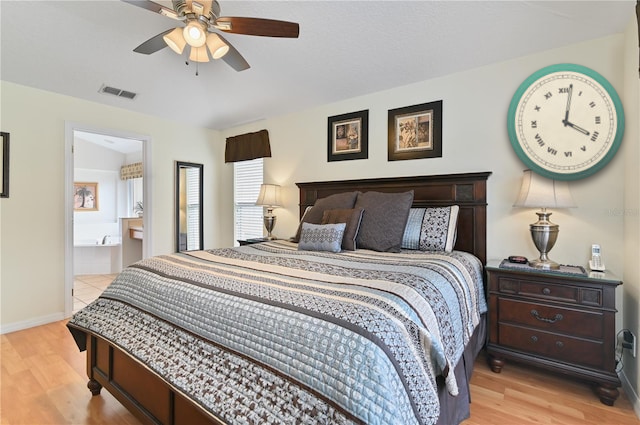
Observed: 4.02
